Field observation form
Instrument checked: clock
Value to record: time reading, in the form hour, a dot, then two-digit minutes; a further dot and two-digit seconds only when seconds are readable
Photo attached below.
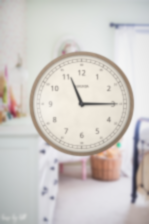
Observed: 11.15
